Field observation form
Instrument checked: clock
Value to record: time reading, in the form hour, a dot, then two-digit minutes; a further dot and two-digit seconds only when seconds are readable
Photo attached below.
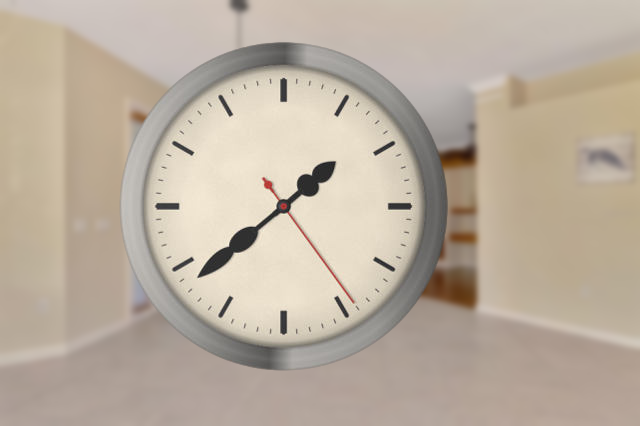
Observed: 1.38.24
